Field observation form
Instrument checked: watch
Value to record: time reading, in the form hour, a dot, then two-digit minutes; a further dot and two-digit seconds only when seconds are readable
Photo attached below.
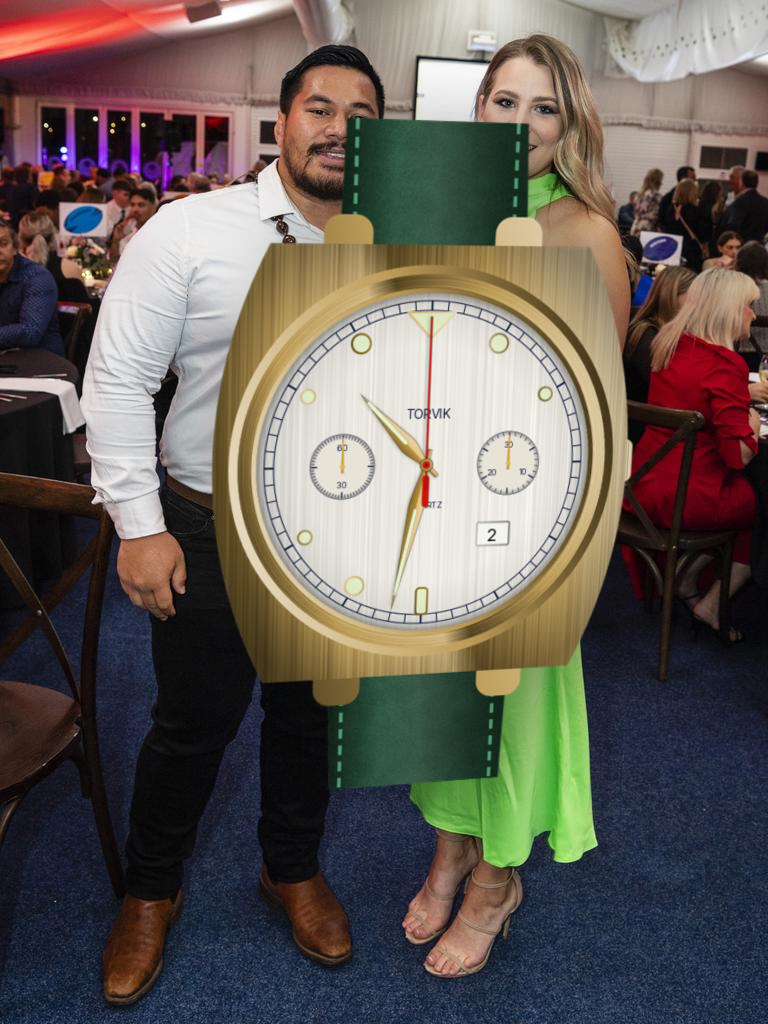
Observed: 10.32
